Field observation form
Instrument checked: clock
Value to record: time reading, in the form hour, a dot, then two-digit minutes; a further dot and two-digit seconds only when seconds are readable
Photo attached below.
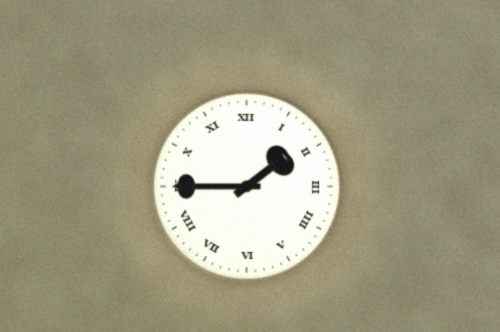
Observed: 1.45
